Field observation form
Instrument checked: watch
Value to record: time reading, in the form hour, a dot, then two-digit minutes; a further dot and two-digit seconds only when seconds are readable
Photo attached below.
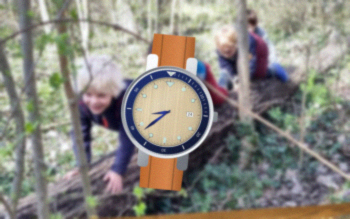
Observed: 8.38
